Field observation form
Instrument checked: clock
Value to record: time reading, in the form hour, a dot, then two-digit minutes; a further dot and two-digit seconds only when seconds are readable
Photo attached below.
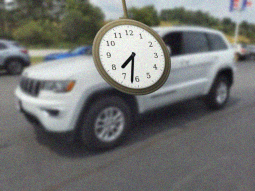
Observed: 7.32
